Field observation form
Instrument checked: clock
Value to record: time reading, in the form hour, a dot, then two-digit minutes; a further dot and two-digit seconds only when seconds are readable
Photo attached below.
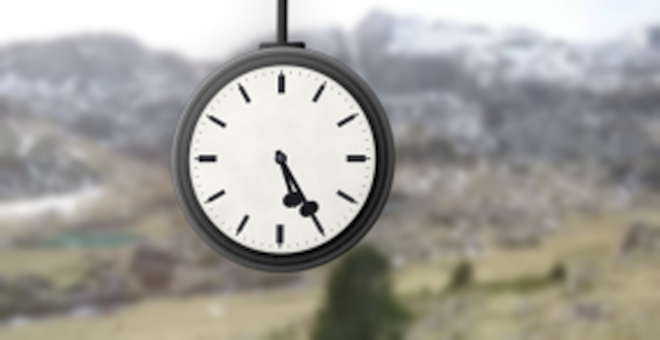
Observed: 5.25
